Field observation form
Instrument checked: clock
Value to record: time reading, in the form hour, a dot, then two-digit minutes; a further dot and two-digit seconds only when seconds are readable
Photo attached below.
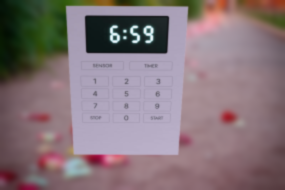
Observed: 6.59
